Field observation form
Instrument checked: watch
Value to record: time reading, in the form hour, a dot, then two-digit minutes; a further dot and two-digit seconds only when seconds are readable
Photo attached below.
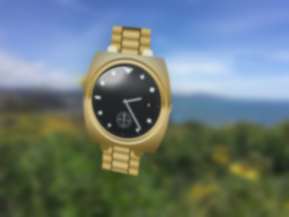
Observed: 2.24
